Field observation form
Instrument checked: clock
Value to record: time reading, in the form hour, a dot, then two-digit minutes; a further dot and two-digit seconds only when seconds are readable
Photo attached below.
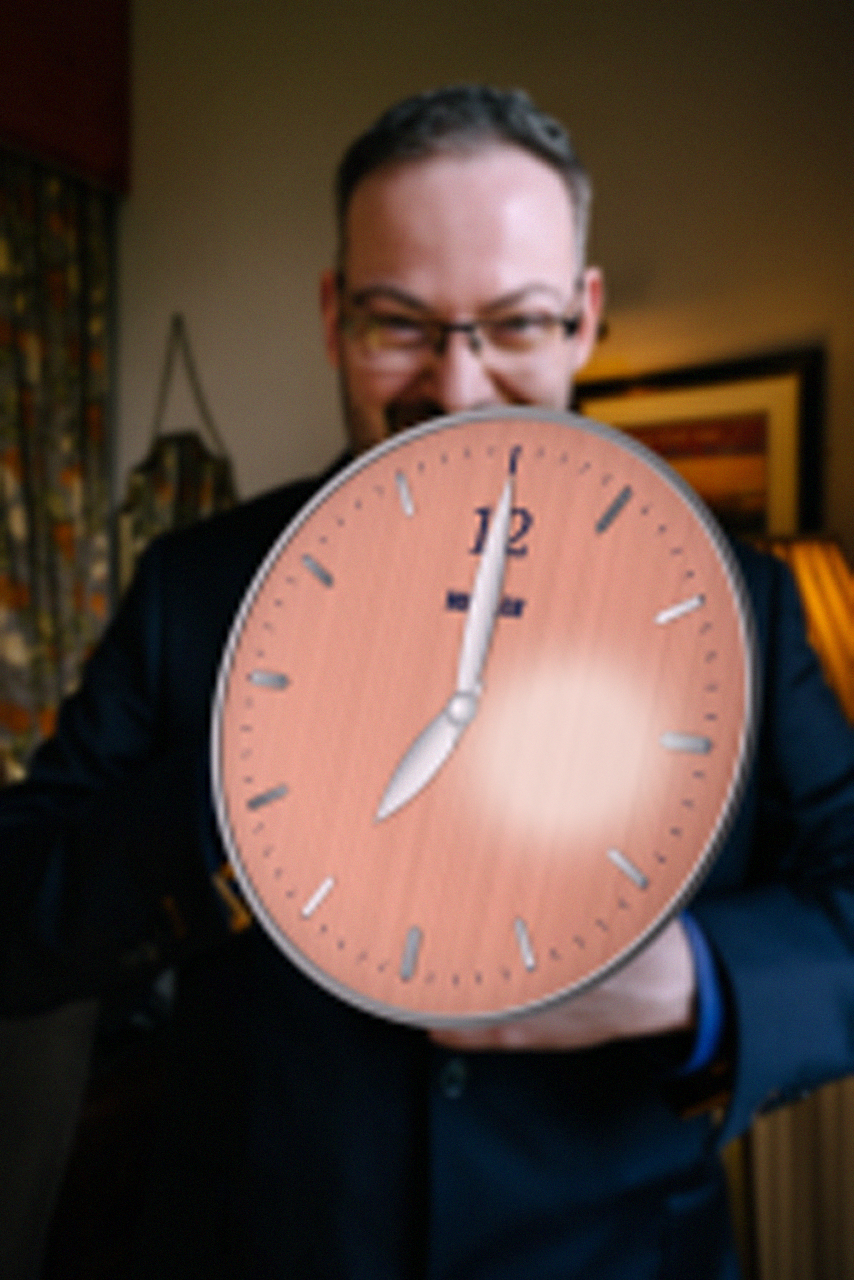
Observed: 7.00
